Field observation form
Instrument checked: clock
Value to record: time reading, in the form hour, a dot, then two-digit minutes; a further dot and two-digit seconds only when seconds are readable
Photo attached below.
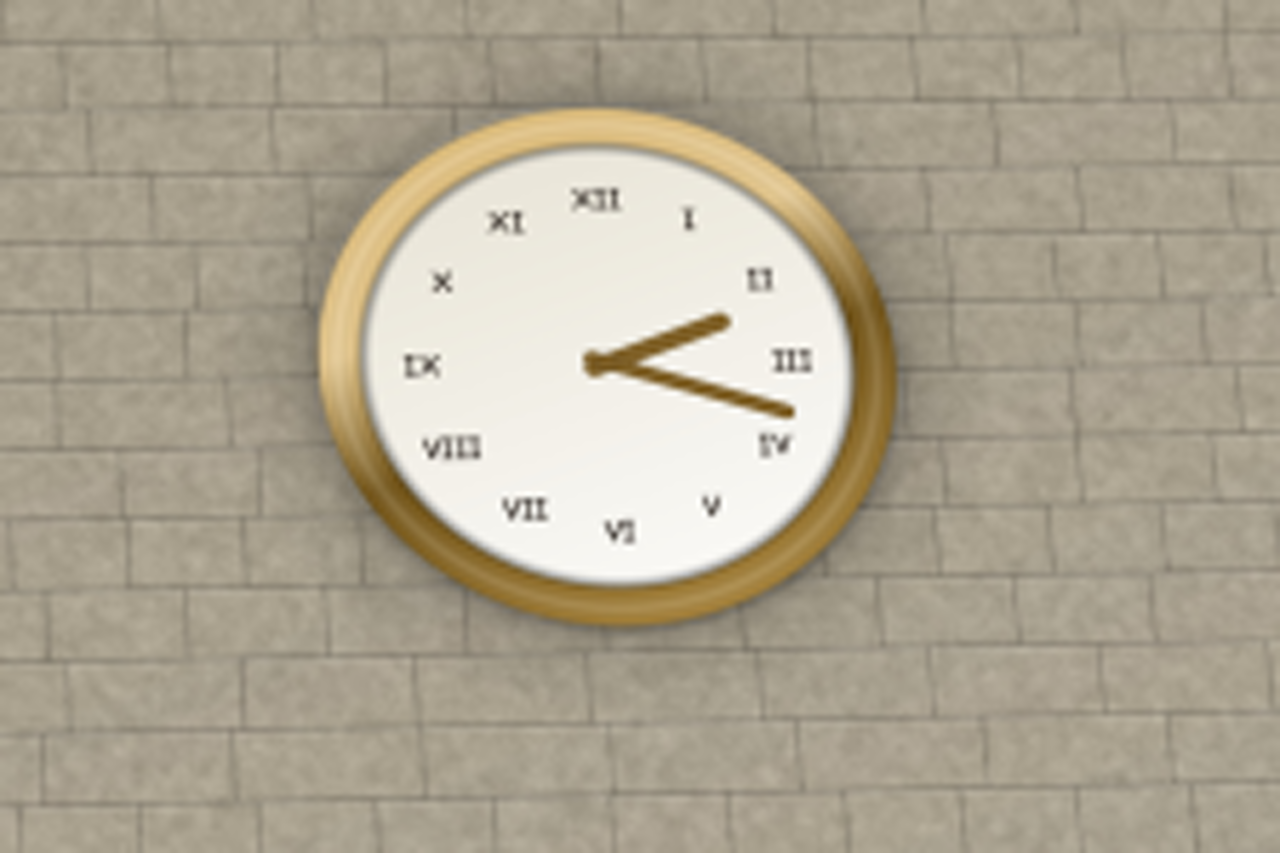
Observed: 2.18
